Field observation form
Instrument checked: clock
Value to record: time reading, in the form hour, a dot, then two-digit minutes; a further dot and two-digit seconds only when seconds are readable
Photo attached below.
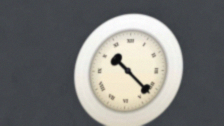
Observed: 10.22
